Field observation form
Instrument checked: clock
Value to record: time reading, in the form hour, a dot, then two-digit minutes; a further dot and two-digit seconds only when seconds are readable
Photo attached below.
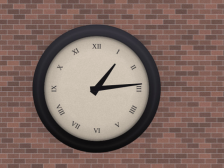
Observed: 1.14
